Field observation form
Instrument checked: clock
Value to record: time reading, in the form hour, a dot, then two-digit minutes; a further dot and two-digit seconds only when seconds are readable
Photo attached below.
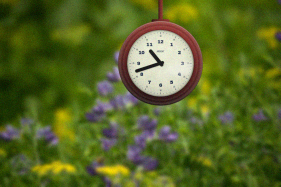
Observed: 10.42
